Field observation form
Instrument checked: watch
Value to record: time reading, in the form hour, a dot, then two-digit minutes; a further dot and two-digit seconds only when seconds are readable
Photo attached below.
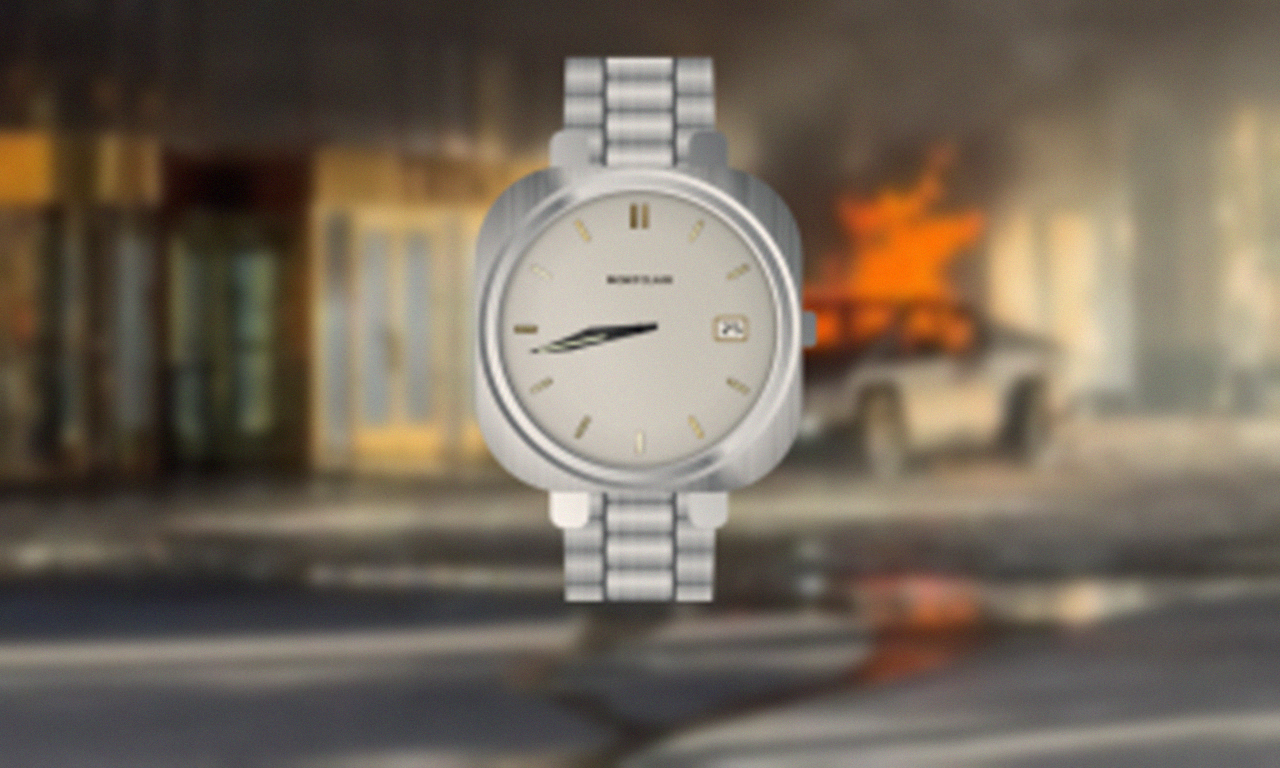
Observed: 8.43
